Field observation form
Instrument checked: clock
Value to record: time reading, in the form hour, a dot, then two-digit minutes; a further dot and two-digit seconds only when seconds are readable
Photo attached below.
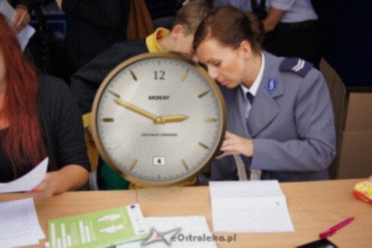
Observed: 2.49
